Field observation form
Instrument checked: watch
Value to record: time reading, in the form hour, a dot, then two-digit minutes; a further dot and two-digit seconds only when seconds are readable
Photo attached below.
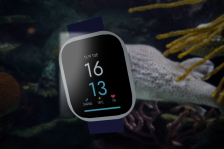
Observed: 16.13
